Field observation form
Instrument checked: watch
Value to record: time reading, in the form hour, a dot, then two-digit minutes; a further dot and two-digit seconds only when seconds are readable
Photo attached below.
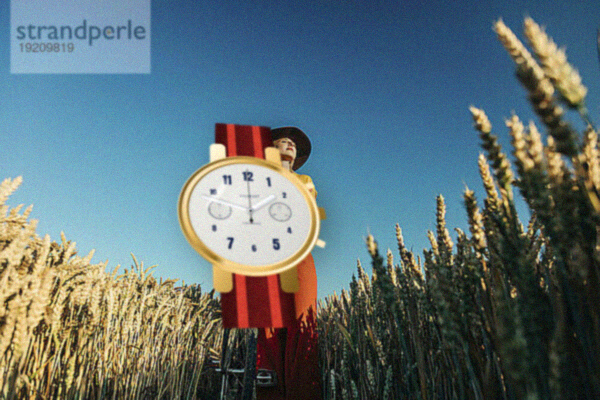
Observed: 1.48
